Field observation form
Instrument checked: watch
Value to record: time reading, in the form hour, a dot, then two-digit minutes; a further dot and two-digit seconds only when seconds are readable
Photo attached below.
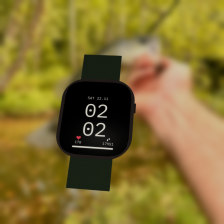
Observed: 2.02
